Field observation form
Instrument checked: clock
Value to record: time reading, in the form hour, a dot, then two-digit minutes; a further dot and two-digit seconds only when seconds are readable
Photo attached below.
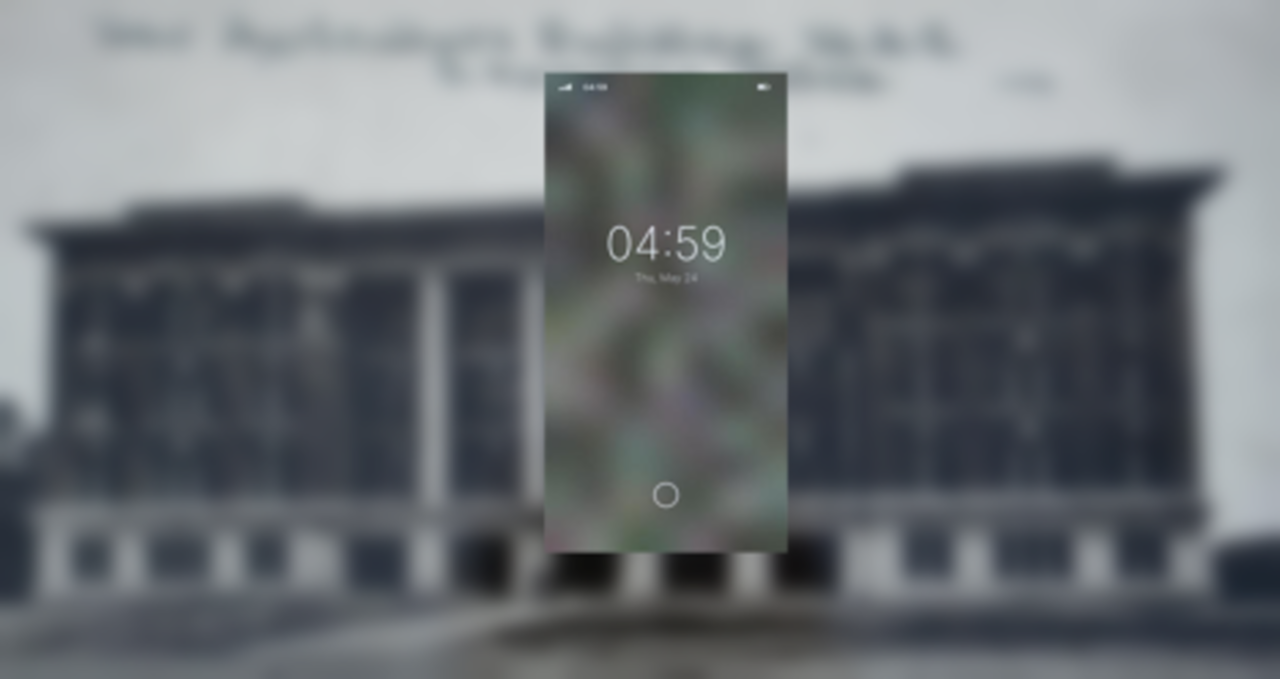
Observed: 4.59
